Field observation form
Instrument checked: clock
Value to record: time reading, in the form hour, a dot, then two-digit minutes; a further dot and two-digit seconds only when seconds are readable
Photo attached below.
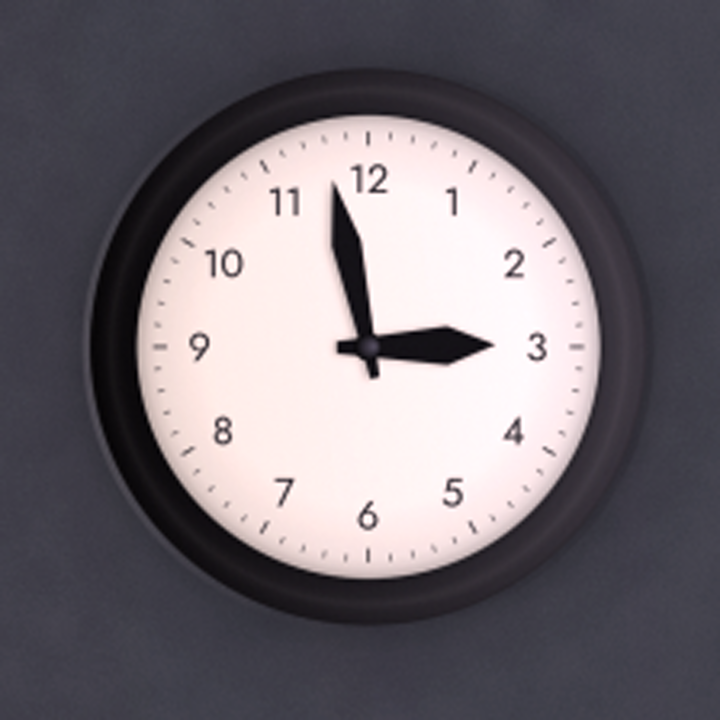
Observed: 2.58
